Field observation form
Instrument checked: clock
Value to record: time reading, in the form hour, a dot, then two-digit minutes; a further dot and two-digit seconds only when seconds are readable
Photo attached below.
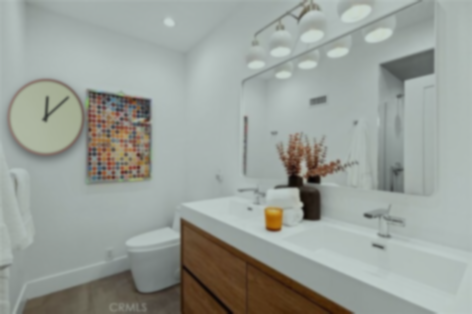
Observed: 12.08
